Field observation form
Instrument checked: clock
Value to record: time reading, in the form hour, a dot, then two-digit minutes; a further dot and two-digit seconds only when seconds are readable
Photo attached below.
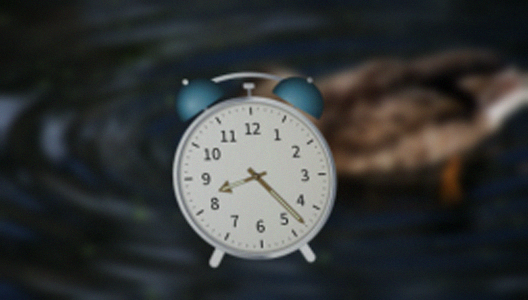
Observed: 8.23
